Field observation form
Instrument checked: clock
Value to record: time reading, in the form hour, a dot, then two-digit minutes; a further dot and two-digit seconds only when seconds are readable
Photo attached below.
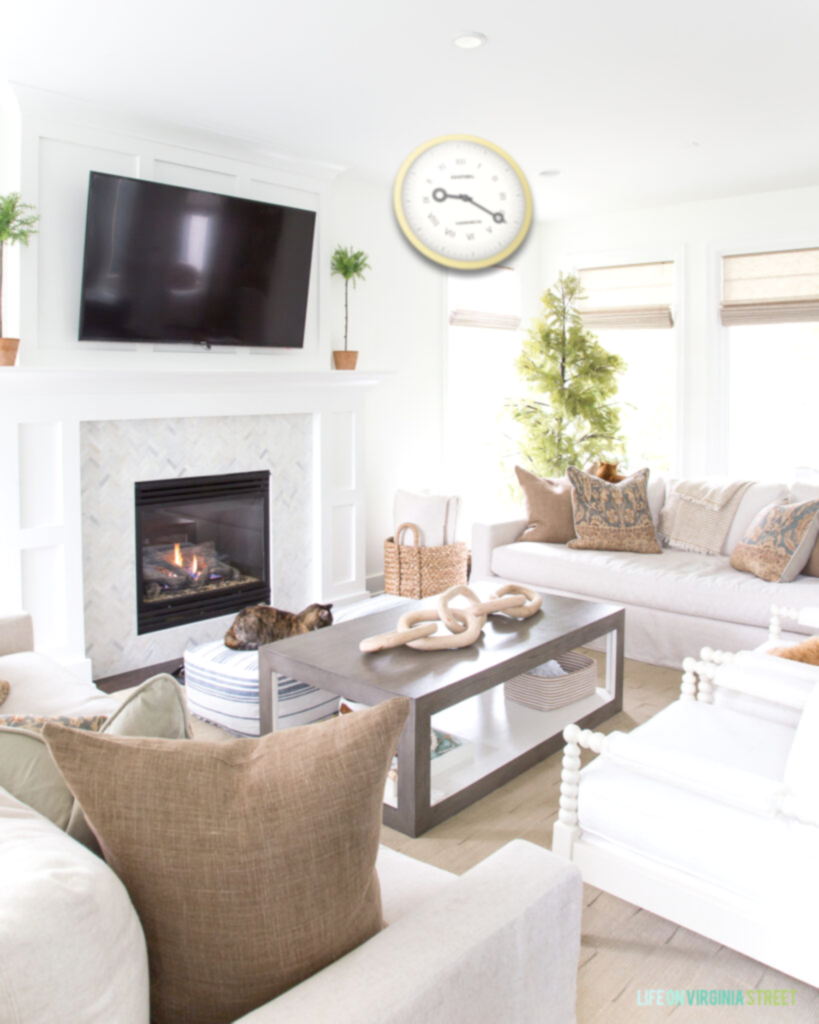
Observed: 9.21
